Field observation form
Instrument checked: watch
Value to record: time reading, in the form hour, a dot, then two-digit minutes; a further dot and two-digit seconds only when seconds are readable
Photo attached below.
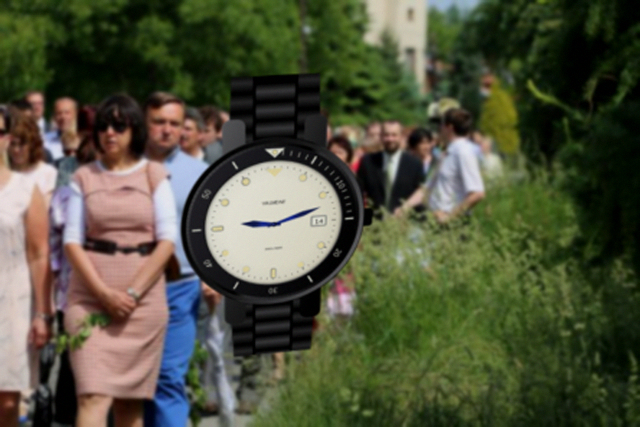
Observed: 9.12
